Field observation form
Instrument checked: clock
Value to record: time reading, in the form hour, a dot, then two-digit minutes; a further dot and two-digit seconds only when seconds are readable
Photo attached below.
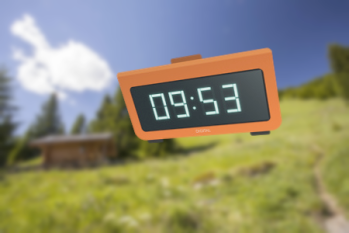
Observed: 9.53
